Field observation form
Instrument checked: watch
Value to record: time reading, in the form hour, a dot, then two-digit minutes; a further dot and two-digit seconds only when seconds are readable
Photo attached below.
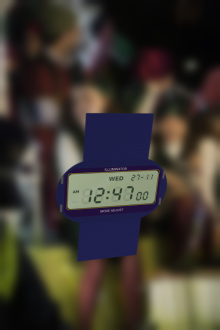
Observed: 12.47.00
